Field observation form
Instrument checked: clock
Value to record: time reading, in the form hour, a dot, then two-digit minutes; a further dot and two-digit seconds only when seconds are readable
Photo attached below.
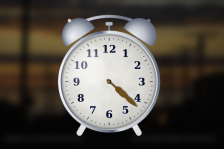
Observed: 4.22
